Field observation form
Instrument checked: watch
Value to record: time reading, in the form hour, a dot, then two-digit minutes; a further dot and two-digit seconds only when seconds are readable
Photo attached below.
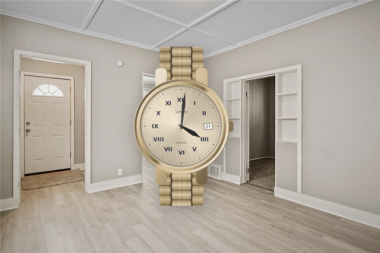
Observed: 4.01
